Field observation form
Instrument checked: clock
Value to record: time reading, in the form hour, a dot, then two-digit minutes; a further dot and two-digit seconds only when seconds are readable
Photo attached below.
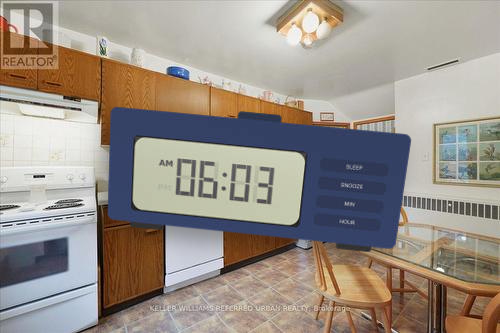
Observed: 6.03
